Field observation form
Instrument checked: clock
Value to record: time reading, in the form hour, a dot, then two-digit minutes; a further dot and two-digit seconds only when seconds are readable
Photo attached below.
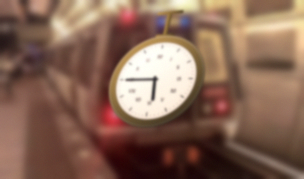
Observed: 5.45
